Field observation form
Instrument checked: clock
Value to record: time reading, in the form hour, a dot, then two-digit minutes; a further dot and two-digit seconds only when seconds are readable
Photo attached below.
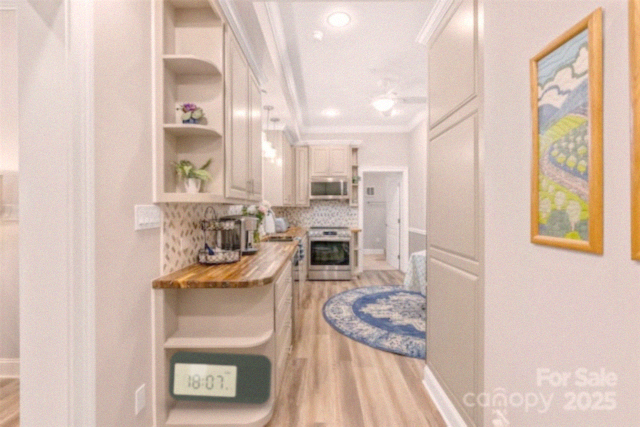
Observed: 18.07
